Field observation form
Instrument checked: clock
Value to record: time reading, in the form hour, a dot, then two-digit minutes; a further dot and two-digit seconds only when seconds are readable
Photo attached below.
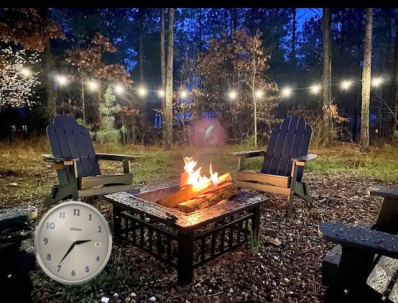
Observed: 2.36
